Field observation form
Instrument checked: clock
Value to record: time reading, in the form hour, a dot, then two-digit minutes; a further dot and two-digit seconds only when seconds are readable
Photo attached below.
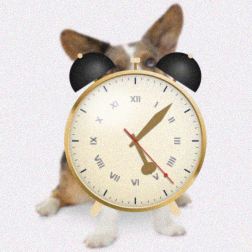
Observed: 5.07.23
